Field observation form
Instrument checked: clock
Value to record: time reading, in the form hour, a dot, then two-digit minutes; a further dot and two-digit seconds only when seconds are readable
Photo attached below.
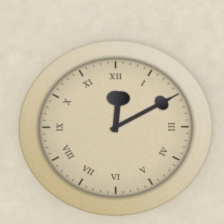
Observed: 12.10
